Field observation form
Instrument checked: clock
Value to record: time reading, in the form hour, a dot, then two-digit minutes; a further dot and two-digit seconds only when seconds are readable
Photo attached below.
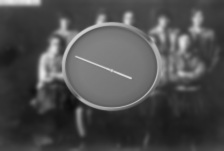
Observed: 3.49
